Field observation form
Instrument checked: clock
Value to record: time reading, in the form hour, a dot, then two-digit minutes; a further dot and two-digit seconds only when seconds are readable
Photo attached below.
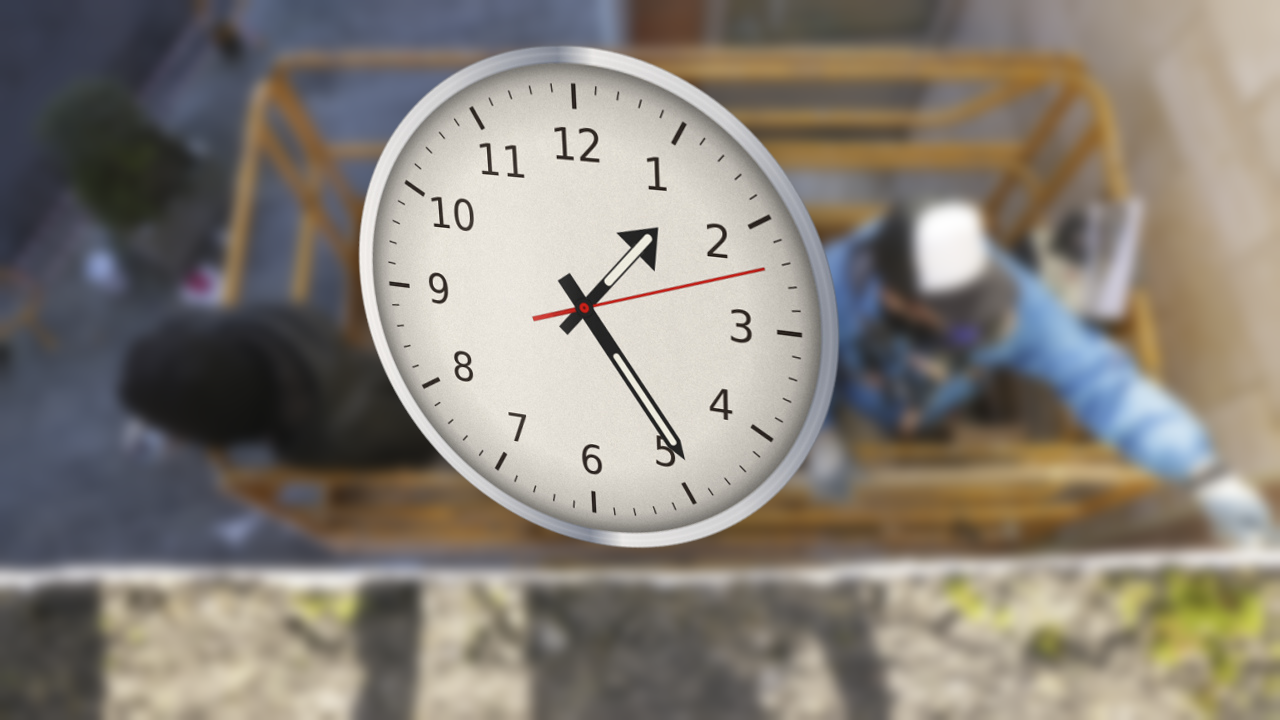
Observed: 1.24.12
